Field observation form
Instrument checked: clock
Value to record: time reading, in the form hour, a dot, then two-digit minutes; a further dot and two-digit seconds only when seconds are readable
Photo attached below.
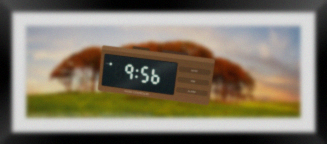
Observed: 9.56
